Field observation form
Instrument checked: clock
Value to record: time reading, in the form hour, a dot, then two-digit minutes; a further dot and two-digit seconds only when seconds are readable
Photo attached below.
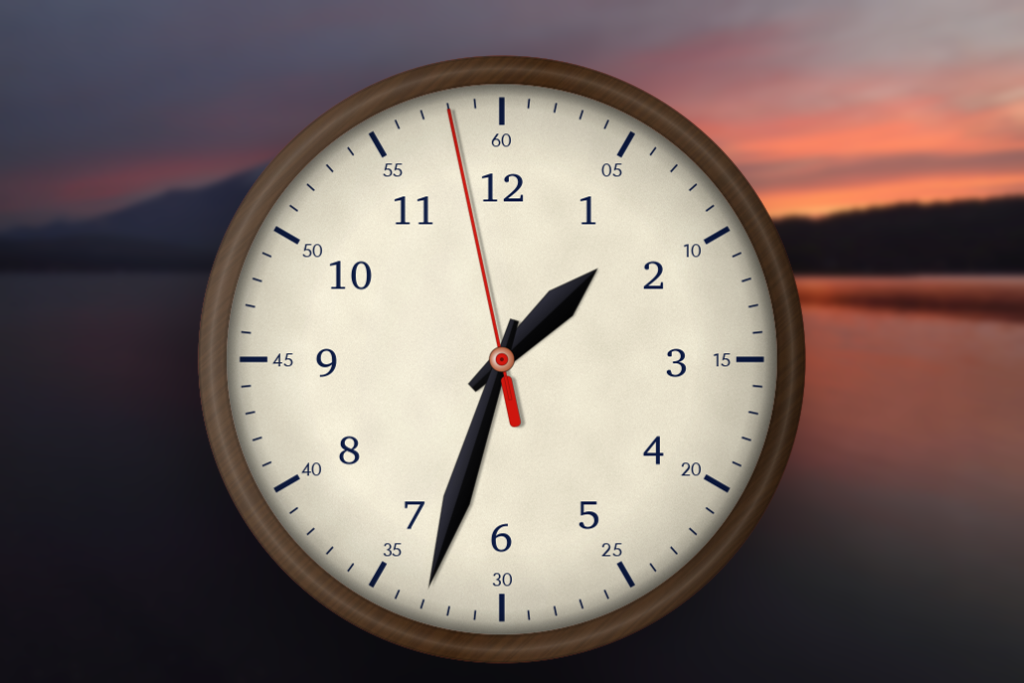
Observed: 1.32.58
